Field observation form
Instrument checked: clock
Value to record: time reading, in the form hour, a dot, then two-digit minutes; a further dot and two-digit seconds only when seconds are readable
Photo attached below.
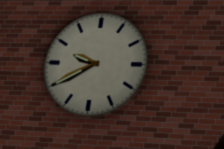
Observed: 9.40
